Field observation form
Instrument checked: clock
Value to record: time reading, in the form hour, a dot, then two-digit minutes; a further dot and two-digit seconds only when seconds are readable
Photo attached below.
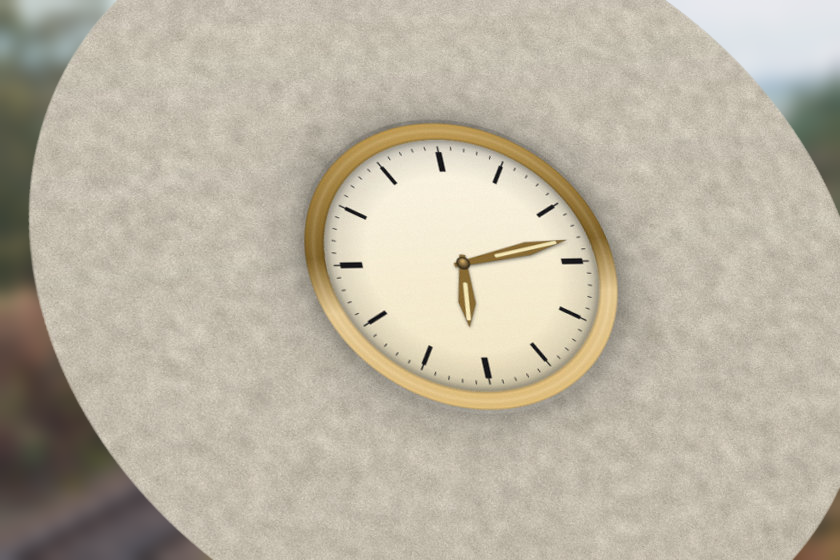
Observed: 6.13
